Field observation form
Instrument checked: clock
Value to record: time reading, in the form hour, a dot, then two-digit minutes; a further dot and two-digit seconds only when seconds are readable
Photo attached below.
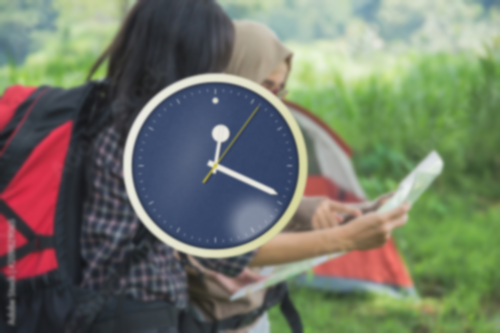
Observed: 12.19.06
